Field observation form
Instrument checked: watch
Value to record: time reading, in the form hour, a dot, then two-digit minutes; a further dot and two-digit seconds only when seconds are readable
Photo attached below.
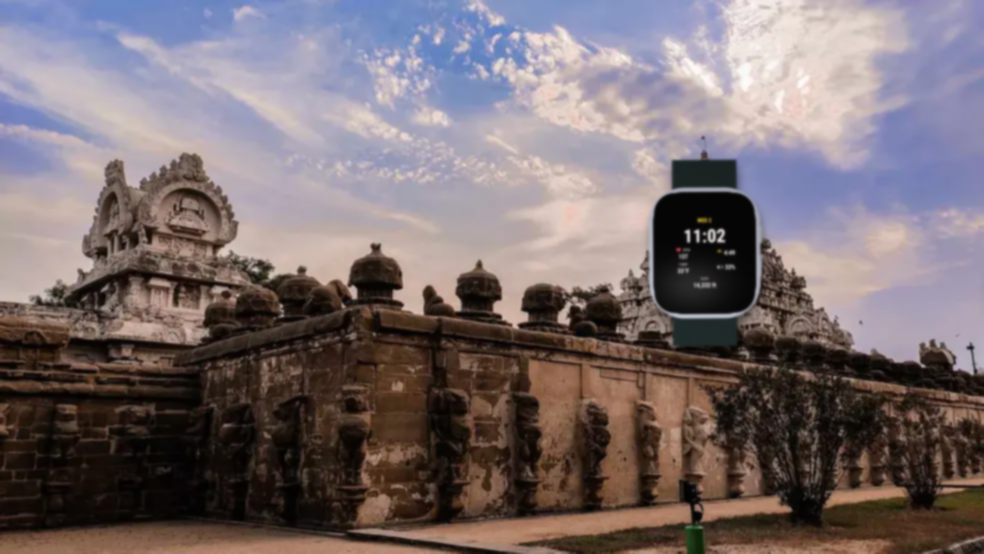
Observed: 11.02
